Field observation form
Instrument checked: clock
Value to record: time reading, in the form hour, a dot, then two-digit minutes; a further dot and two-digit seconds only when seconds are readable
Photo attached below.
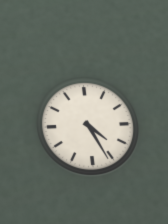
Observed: 4.26
